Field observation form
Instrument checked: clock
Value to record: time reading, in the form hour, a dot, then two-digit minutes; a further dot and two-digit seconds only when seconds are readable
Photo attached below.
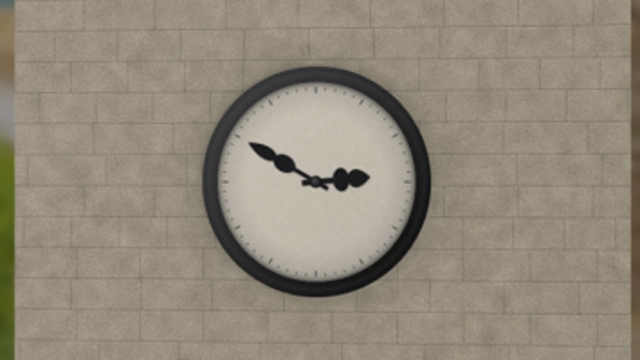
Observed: 2.50
